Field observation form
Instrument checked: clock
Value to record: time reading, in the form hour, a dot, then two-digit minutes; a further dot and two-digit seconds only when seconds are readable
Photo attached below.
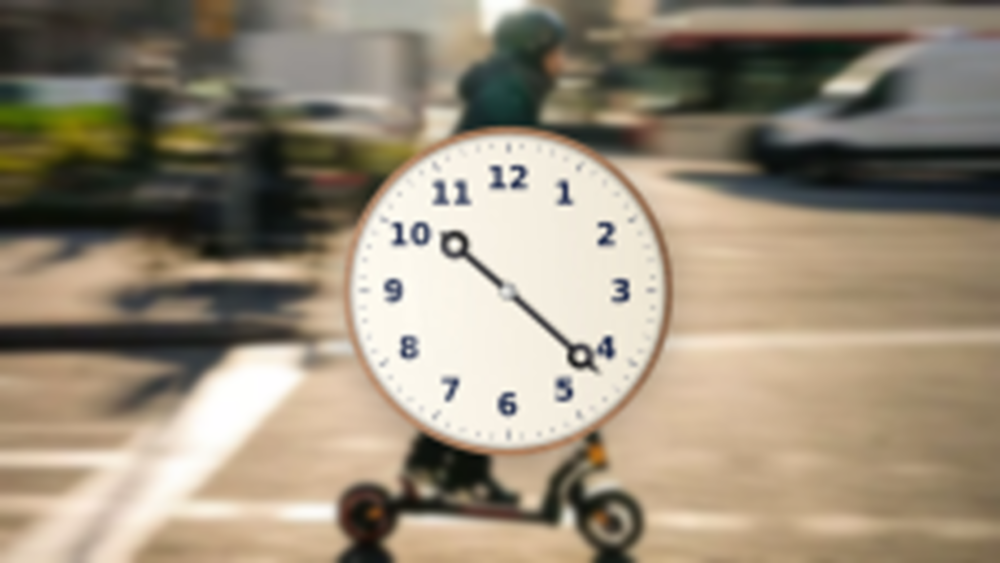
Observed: 10.22
